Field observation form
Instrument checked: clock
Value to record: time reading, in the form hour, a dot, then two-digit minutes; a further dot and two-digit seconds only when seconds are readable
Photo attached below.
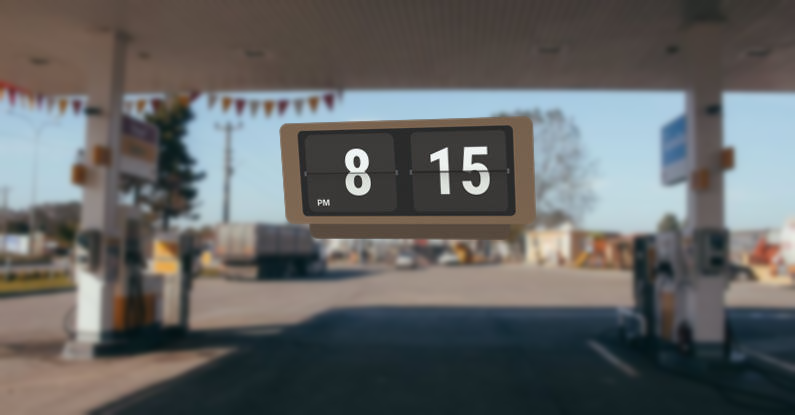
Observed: 8.15
